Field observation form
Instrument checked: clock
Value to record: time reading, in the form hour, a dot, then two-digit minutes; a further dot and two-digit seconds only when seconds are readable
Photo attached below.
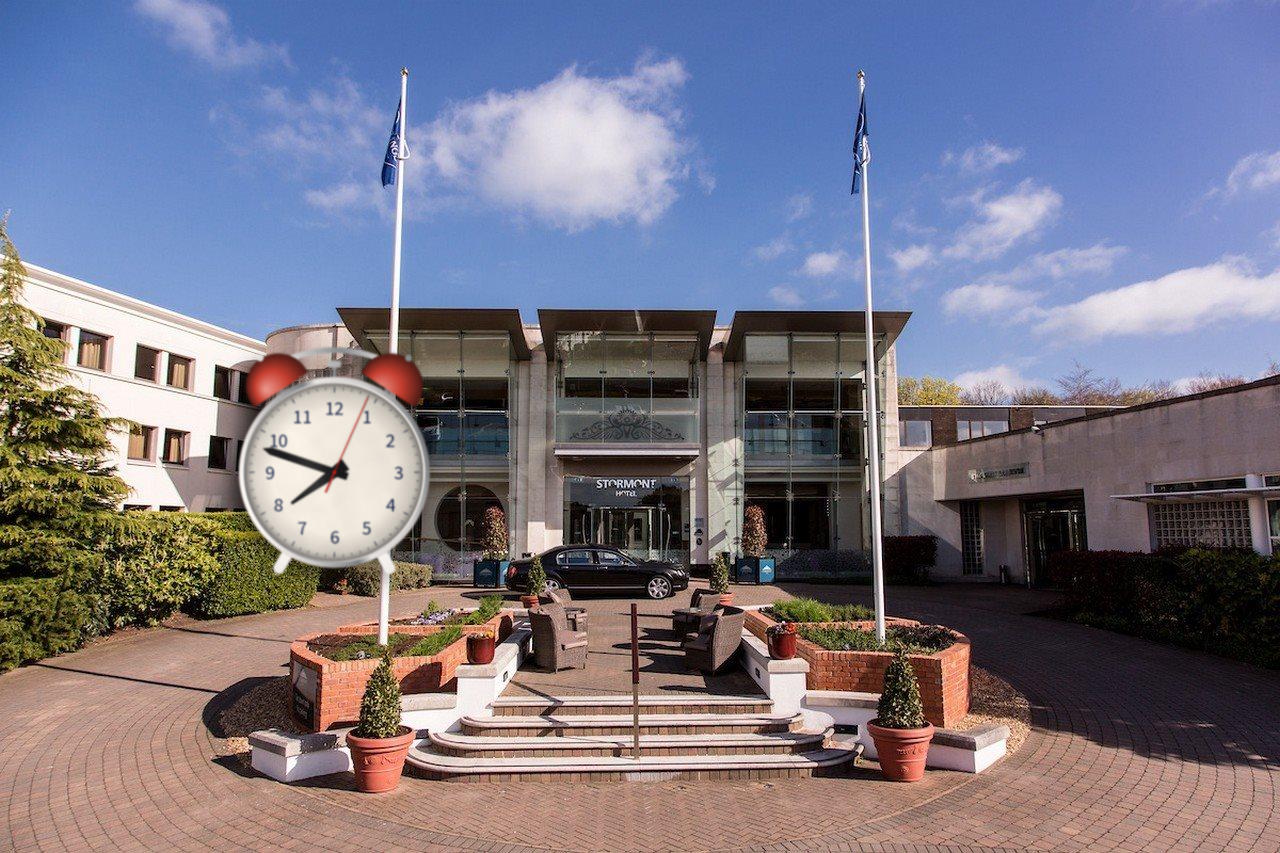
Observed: 7.48.04
